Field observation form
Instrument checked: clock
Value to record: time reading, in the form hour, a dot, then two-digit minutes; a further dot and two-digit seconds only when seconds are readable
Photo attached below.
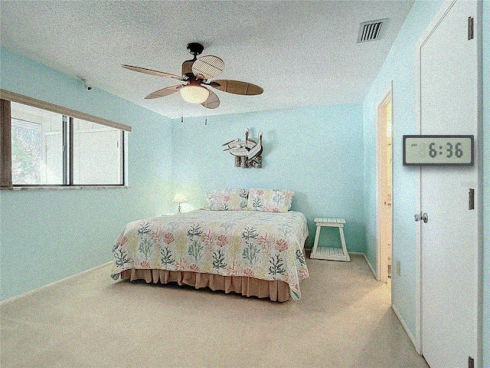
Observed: 6.36
